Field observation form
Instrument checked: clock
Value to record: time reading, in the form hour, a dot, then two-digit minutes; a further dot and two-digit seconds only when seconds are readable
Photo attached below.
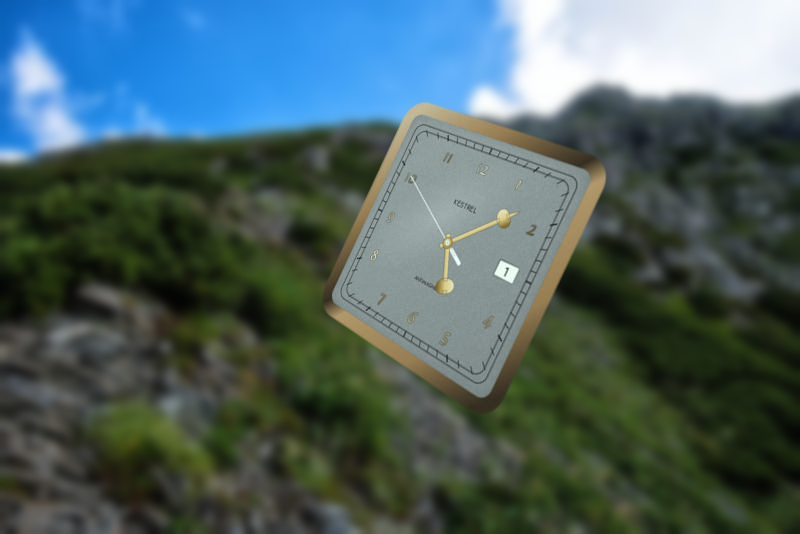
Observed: 5.07.50
